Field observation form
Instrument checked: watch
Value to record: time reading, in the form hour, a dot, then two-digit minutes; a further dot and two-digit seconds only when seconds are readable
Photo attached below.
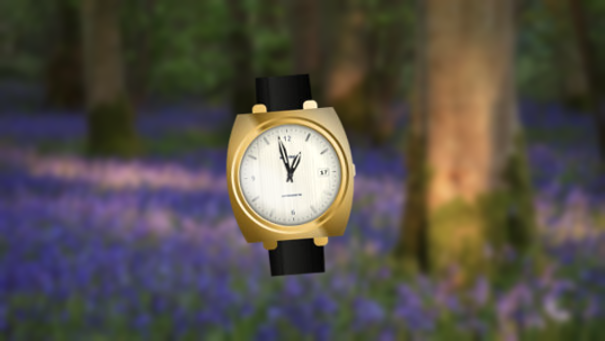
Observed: 12.58
